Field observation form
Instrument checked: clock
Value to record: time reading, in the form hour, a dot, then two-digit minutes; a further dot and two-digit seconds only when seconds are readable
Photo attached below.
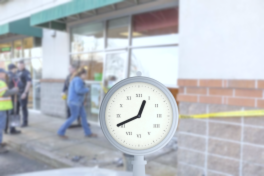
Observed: 12.41
